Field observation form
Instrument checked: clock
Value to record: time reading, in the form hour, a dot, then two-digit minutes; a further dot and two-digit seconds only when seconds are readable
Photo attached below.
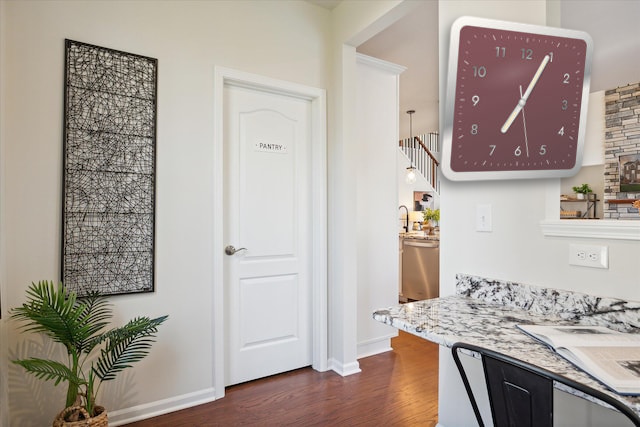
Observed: 7.04.28
